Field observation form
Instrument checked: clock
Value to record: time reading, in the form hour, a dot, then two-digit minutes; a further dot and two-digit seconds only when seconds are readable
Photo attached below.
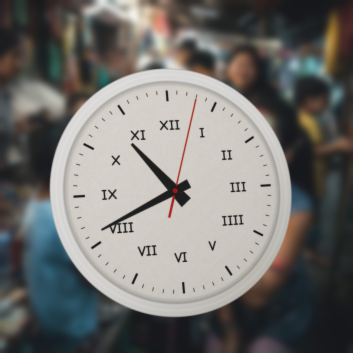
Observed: 10.41.03
